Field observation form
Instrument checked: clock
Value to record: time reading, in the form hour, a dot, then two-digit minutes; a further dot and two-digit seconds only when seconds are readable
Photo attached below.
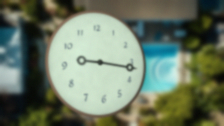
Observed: 9.17
